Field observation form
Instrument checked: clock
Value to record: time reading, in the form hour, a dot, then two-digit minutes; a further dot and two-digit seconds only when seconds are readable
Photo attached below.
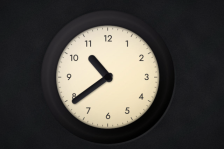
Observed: 10.39
